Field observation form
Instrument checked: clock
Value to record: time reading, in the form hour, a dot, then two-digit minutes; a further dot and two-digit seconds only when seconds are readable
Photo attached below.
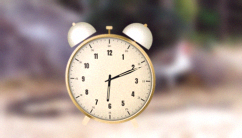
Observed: 6.11
